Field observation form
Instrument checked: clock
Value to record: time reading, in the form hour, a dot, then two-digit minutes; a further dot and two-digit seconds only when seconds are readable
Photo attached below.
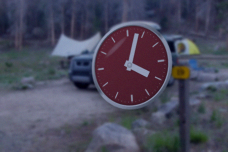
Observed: 4.03
